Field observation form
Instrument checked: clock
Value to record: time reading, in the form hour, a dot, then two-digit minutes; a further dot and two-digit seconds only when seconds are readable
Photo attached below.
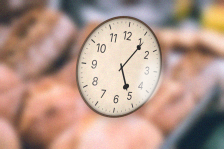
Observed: 5.06
